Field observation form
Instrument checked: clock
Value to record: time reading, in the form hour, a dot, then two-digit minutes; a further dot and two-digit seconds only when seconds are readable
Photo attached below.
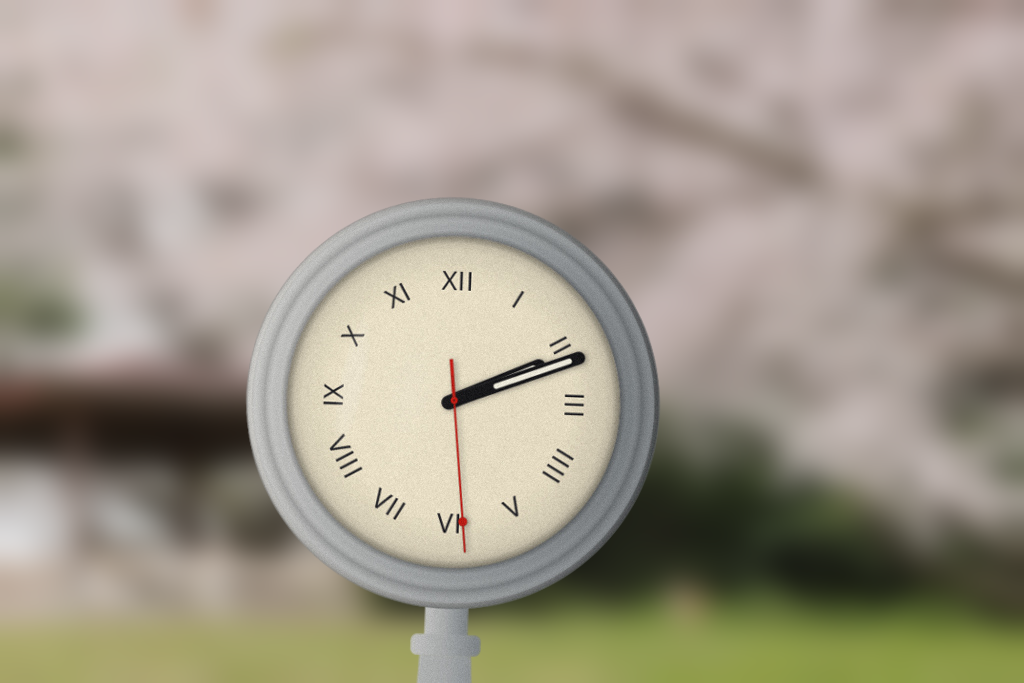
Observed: 2.11.29
